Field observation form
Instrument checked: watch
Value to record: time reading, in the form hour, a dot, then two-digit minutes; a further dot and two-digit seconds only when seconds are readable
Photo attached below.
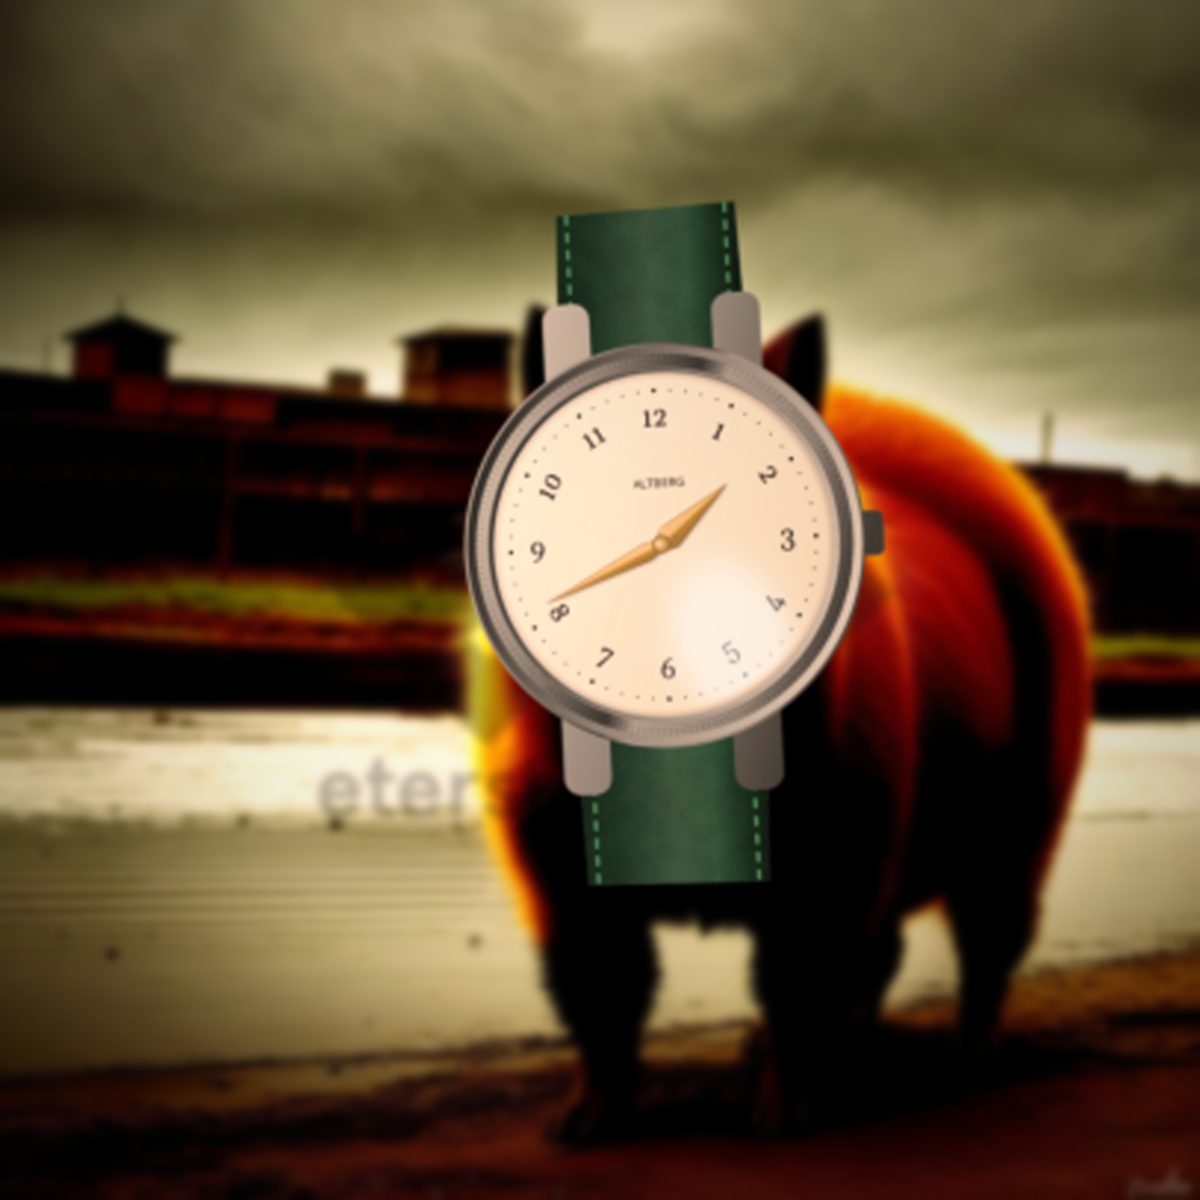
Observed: 1.41
